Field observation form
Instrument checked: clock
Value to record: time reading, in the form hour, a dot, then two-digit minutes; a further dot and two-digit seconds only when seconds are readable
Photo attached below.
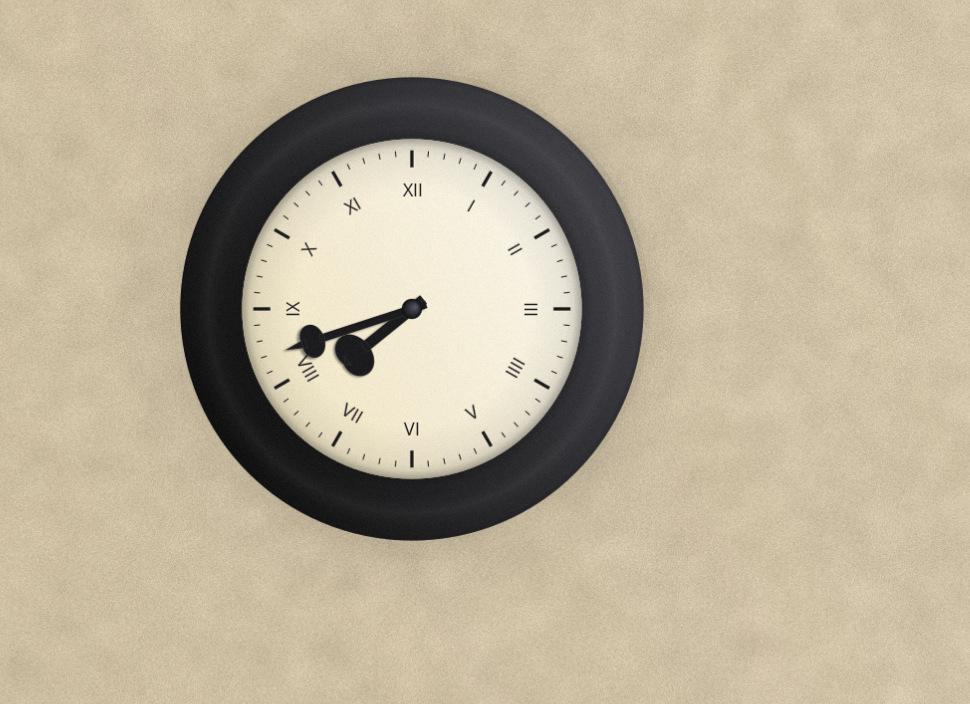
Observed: 7.42
